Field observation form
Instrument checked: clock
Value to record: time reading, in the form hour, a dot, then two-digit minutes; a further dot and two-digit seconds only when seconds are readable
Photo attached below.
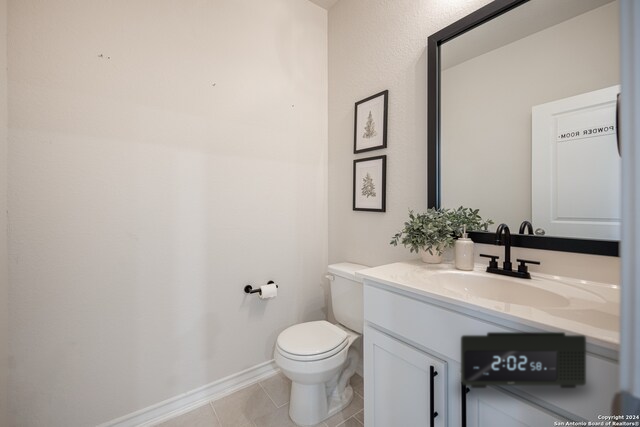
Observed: 2.02
